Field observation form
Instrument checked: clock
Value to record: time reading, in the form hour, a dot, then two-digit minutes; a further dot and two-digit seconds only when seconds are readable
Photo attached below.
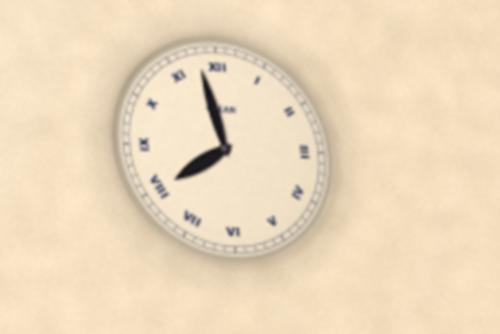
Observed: 7.58
